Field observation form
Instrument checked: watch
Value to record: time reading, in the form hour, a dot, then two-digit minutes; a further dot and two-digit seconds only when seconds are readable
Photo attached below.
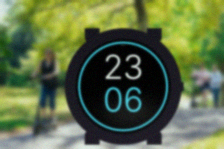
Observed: 23.06
